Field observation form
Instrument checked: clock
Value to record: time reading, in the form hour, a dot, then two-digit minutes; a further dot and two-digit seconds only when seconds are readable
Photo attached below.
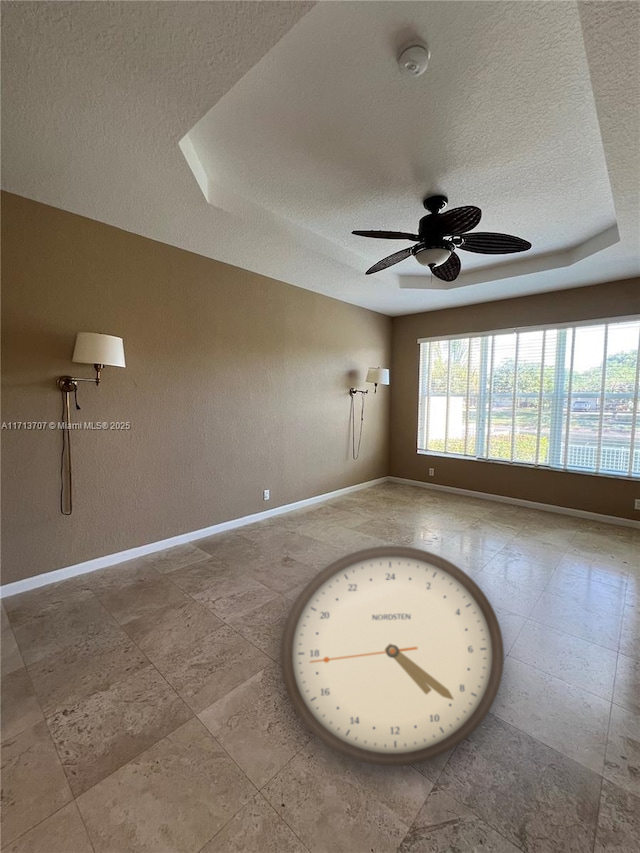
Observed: 9.21.44
